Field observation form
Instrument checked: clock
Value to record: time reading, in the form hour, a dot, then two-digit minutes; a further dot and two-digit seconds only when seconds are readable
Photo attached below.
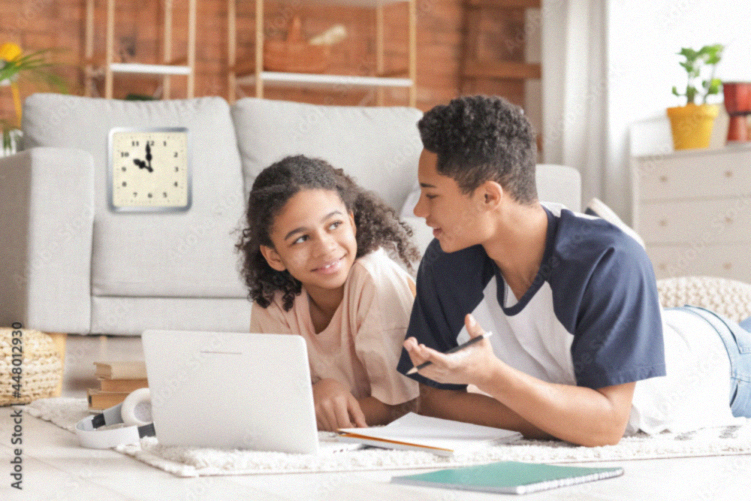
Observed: 9.59
